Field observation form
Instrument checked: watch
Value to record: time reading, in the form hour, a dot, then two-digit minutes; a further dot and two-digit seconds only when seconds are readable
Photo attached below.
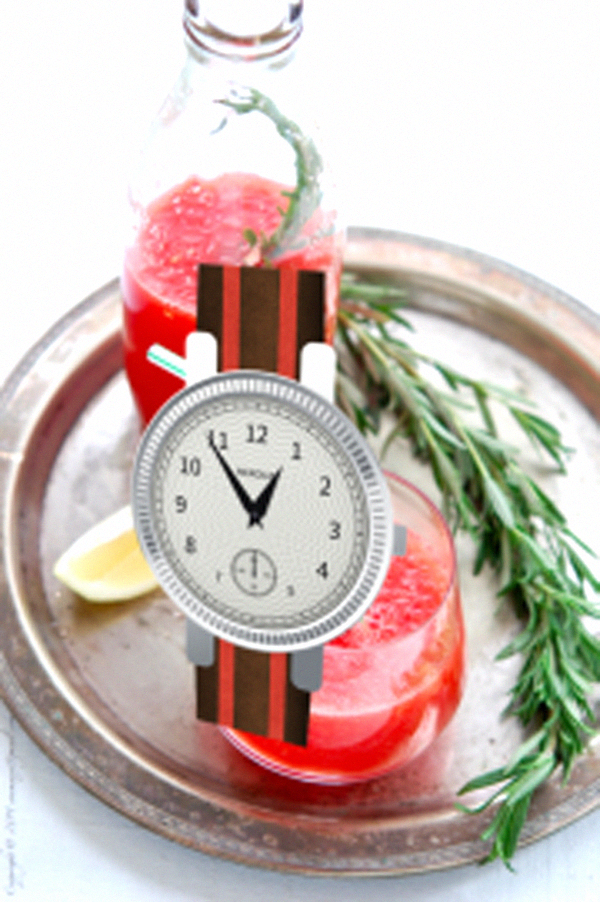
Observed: 12.54
